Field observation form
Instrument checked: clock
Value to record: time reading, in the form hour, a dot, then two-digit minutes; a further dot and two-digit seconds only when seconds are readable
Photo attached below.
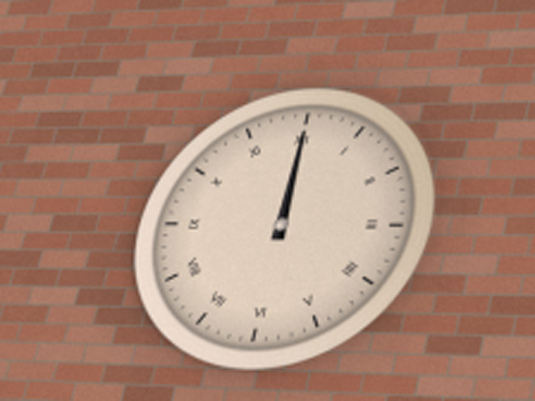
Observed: 12.00
